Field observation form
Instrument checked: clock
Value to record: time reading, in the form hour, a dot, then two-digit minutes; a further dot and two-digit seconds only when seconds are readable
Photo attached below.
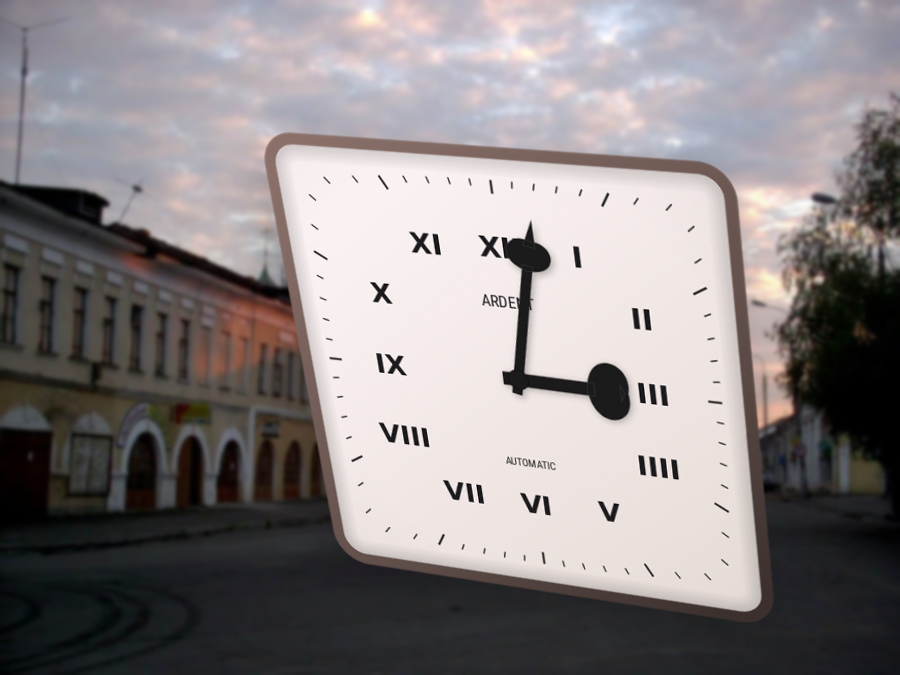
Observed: 3.02
